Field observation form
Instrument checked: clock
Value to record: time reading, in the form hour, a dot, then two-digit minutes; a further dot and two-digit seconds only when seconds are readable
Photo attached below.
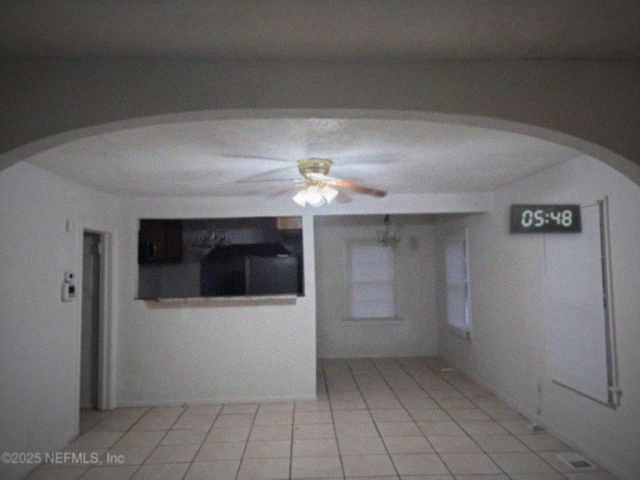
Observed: 5.48
